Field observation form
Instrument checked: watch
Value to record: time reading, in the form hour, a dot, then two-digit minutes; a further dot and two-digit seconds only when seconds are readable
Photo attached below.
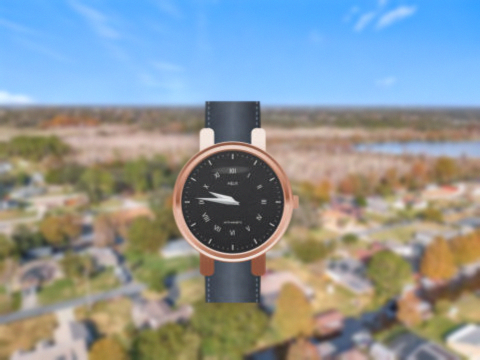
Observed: 9.46
